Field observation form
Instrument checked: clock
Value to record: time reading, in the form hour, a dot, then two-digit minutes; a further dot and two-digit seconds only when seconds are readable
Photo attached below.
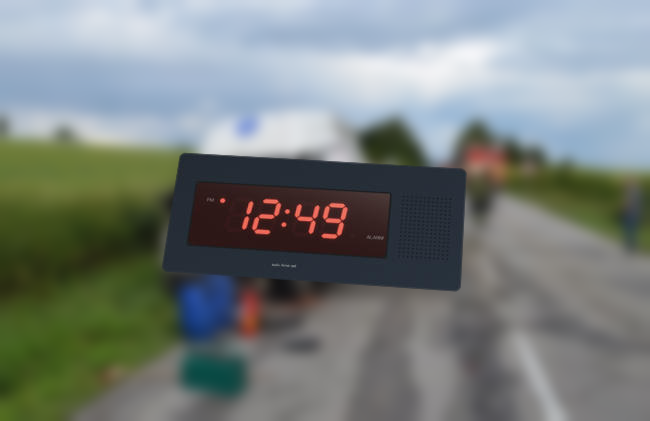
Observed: 12.49
